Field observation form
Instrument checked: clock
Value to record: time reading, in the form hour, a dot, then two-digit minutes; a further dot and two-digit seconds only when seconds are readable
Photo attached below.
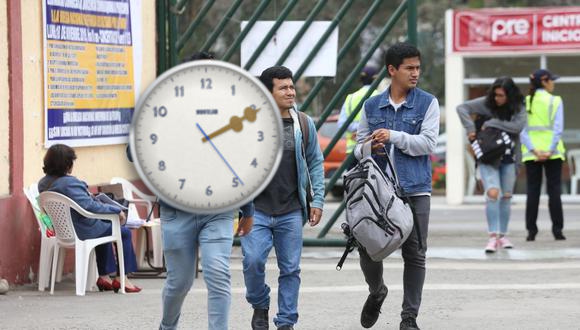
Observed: 2.10.24
